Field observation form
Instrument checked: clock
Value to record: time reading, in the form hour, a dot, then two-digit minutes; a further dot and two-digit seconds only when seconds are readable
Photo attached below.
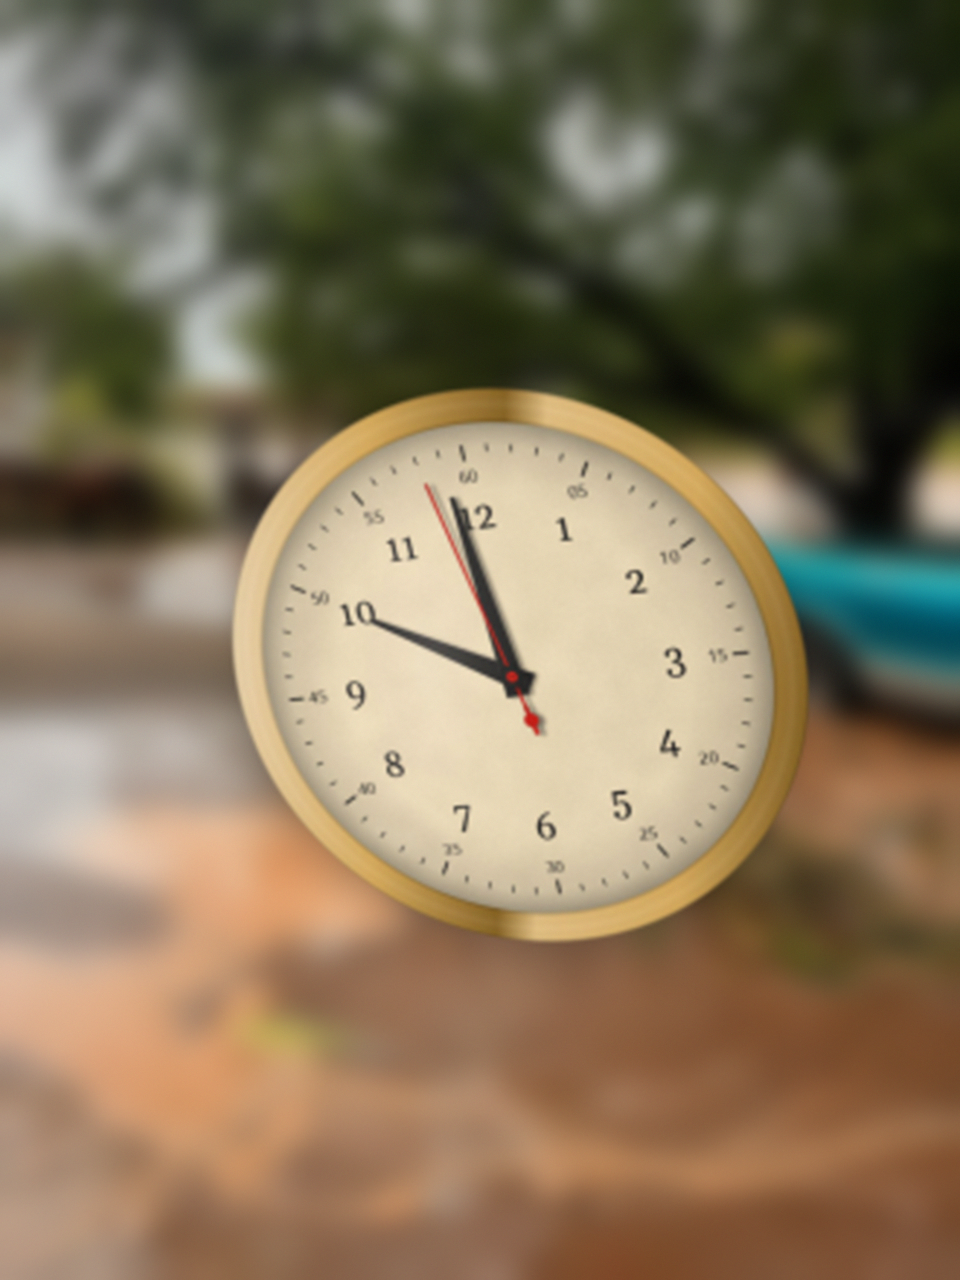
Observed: 9.58.58
